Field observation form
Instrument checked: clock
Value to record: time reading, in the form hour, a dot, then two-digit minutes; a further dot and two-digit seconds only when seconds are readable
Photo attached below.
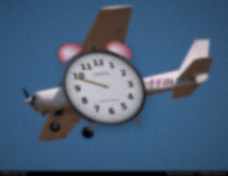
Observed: 9.49
